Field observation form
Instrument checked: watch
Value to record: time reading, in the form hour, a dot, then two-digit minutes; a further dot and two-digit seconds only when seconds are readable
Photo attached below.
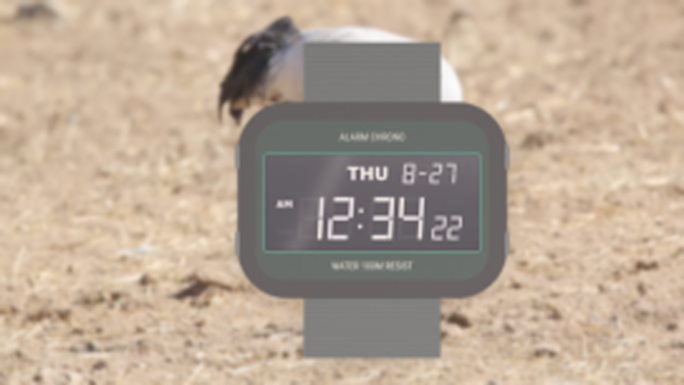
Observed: 12.34.22
